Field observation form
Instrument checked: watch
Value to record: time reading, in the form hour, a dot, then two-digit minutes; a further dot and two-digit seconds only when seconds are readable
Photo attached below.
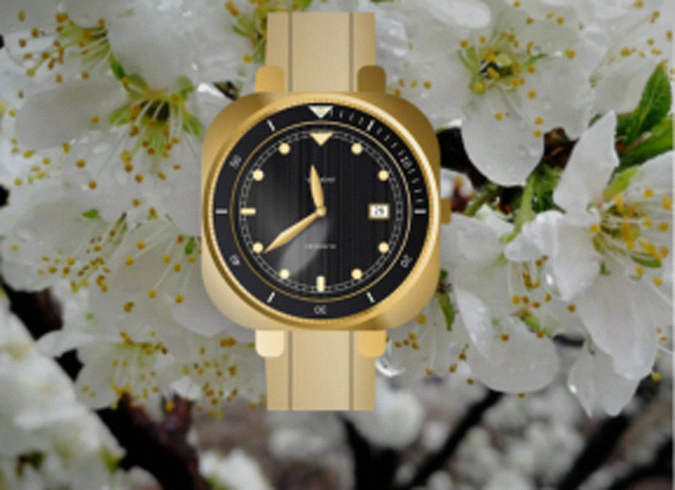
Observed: 11.39
